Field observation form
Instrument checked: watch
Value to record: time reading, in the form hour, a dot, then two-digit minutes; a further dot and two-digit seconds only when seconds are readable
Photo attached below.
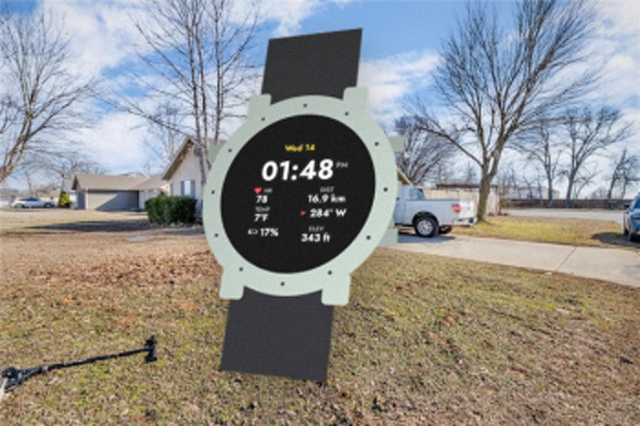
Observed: 1.48
